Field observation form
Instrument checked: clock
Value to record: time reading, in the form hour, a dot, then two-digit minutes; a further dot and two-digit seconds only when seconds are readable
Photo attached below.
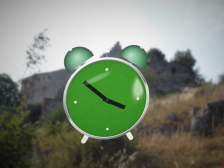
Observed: 3.52
